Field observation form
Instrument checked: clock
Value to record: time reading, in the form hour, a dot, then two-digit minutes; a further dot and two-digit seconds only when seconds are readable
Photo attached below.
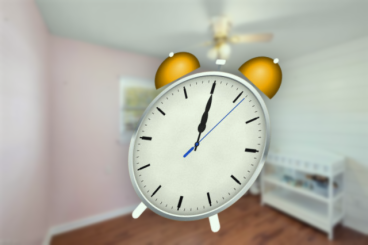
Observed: 12.00.06
